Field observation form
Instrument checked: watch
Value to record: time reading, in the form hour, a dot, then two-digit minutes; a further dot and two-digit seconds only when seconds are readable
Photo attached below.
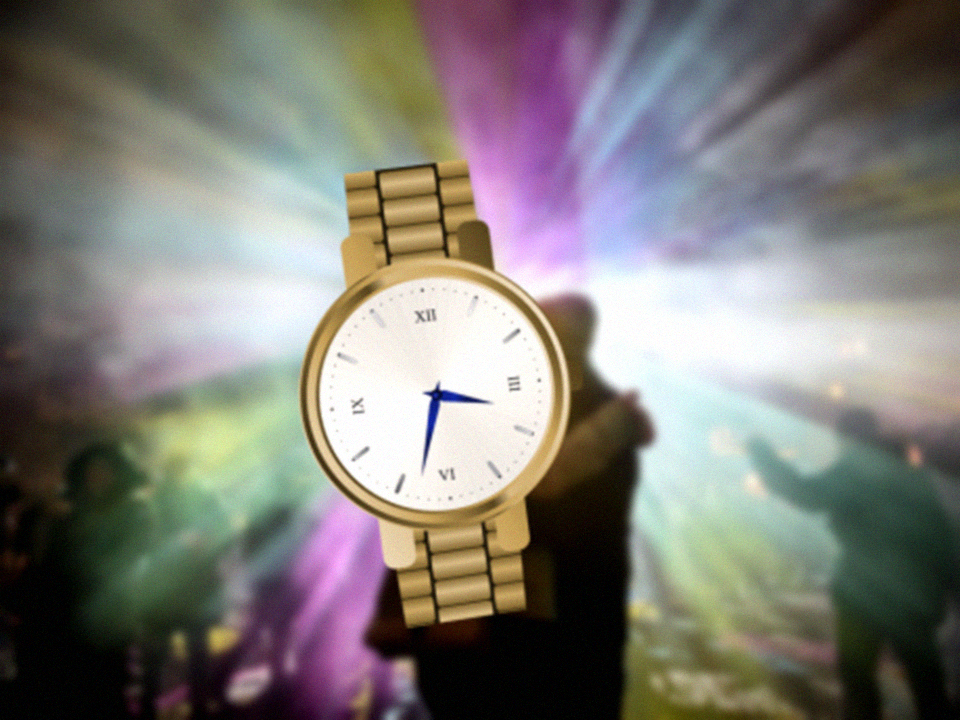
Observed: 3.33
